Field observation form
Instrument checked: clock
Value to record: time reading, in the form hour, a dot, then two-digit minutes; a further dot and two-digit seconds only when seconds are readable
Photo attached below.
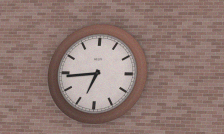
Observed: 6.44
